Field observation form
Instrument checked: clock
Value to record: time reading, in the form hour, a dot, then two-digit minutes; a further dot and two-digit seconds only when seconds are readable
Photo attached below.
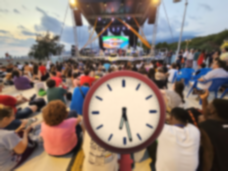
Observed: 6.28
